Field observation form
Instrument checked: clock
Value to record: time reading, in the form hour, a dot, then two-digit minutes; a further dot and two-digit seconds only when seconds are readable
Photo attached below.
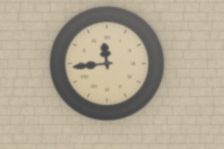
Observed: 11.44
